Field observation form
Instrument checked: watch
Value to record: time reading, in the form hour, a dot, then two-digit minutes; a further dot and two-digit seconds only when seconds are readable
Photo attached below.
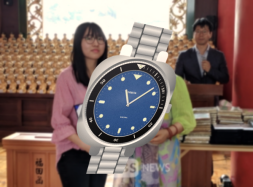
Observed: 11.08
